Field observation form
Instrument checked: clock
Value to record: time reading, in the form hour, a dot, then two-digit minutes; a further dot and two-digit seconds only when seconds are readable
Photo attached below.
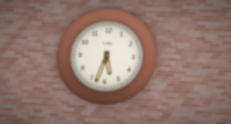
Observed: 5.33
